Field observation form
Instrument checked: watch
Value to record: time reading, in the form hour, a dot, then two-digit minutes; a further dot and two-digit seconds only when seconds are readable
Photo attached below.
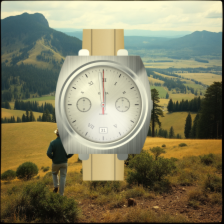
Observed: 11.59
